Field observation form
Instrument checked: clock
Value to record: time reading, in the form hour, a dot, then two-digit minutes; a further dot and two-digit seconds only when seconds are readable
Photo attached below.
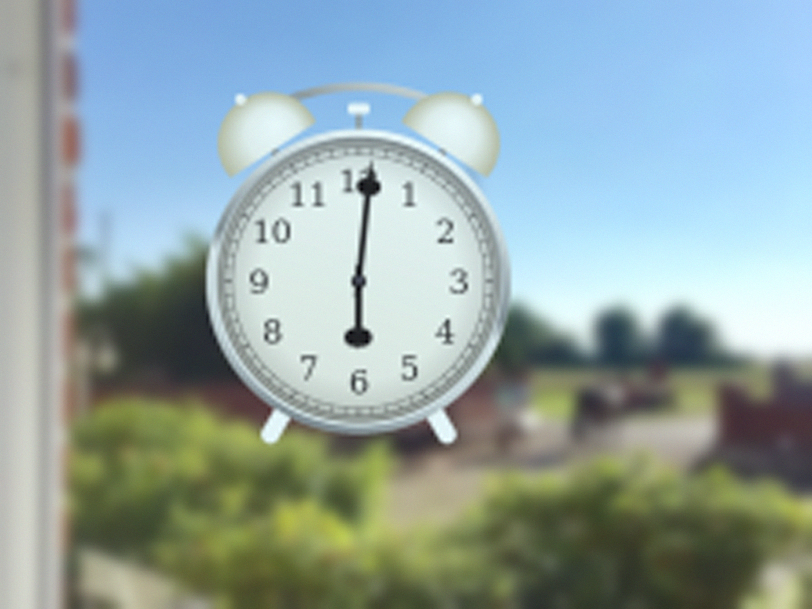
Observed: 6.01
